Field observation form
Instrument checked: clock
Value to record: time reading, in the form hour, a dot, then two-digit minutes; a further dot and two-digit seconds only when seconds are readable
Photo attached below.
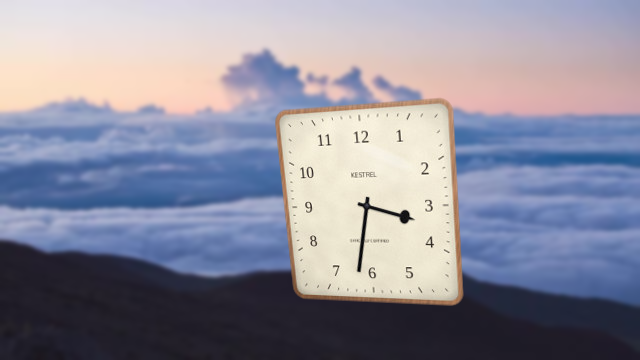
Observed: 3.32
